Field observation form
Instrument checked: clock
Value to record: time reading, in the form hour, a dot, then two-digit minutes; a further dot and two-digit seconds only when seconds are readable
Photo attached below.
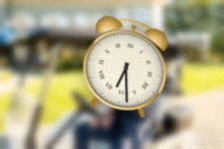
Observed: 6.28
